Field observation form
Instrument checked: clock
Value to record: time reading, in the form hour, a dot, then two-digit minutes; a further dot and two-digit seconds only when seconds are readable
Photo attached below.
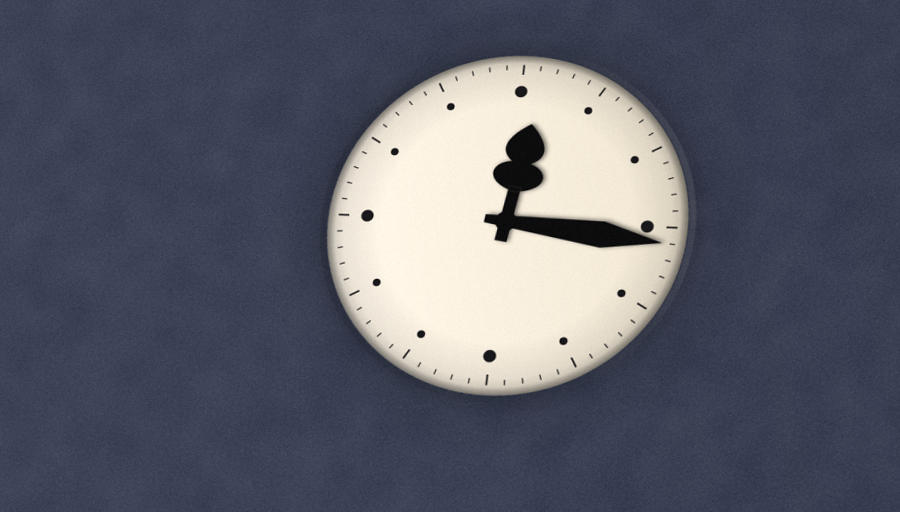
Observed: 12.16
